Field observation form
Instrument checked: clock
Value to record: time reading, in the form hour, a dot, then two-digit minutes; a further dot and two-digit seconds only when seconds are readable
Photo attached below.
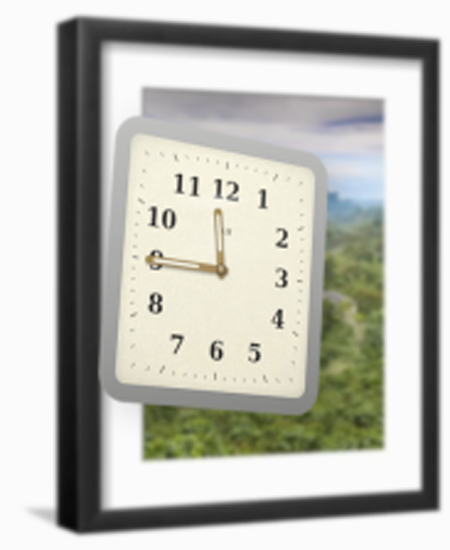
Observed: 11.45
